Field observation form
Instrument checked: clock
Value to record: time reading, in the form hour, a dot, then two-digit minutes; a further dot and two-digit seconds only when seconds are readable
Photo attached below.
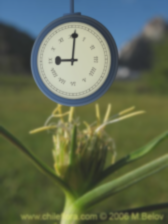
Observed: 9.01
